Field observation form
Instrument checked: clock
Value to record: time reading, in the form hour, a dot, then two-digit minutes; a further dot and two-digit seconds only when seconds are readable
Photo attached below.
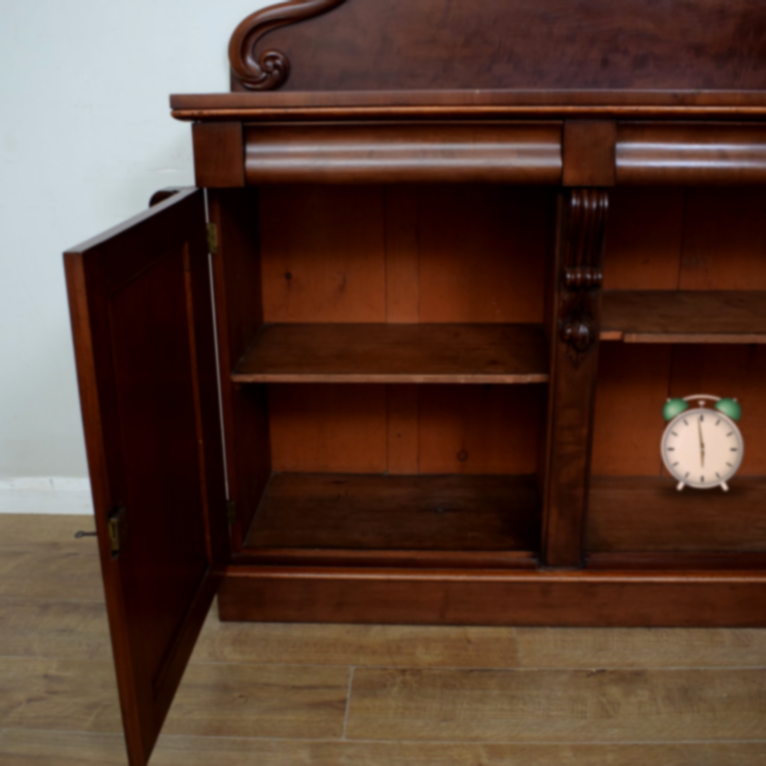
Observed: 5.59
